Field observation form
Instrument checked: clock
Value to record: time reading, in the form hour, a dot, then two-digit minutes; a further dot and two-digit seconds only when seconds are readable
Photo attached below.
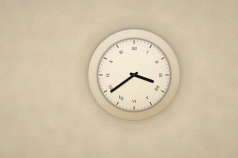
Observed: 3.39
